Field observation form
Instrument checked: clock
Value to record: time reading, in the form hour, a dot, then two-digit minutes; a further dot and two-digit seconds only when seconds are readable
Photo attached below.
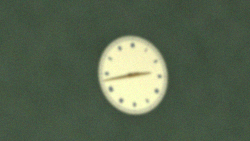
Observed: 2.43
